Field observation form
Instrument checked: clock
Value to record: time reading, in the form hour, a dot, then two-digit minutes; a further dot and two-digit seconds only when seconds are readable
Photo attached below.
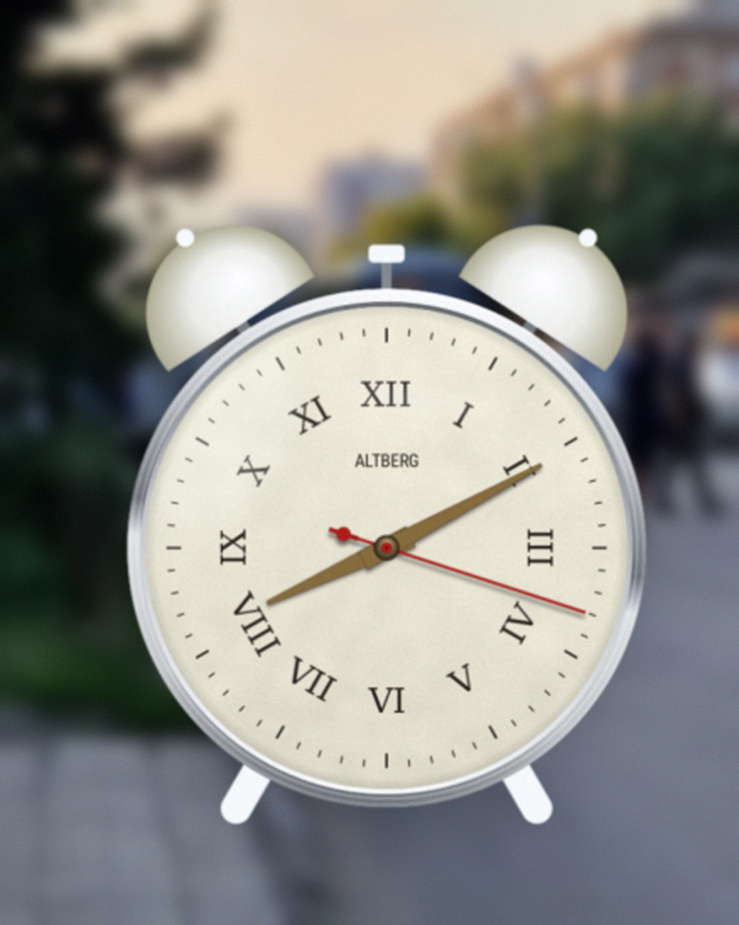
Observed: 8.10.18
